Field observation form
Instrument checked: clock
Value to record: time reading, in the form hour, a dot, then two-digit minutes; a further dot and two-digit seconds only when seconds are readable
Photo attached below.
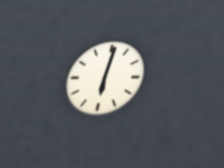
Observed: 6.01
